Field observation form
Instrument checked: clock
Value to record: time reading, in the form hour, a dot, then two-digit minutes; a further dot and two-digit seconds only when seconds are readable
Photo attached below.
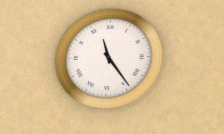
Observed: 11.24
